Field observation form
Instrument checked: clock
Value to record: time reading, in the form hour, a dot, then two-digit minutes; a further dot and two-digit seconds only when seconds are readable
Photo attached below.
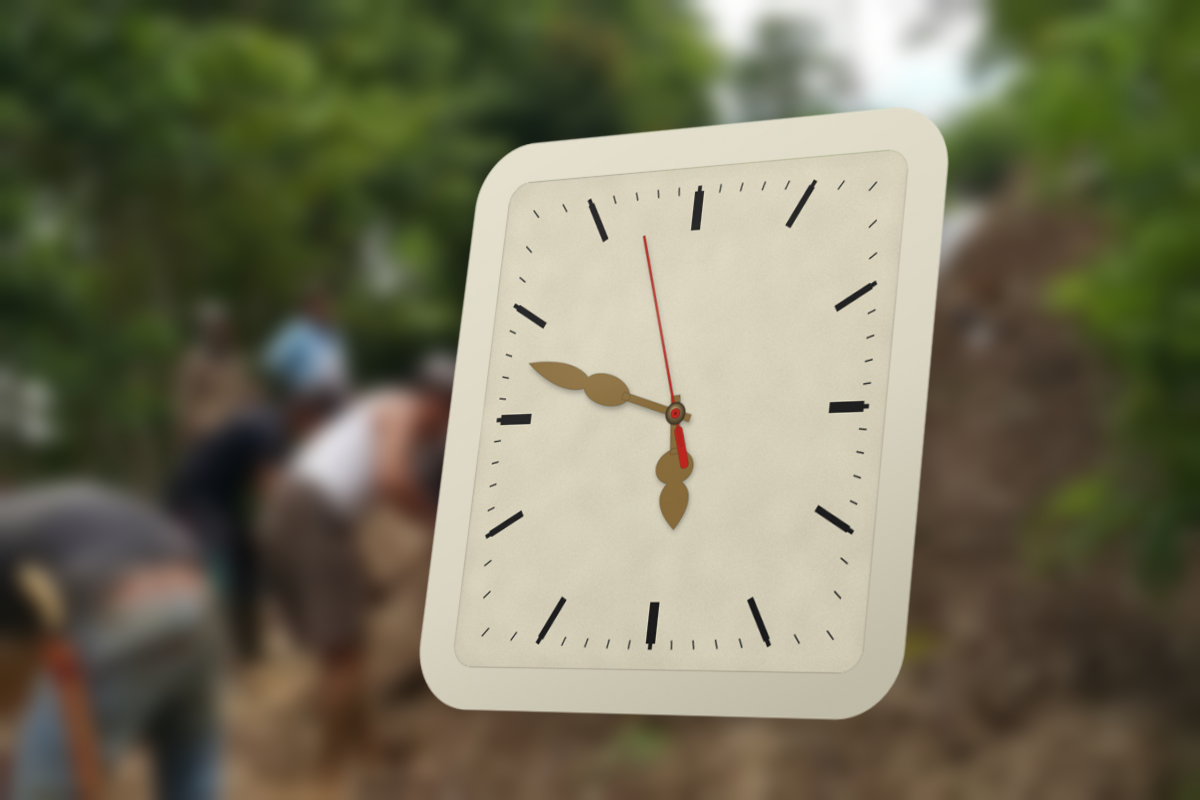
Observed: 5.47.57
